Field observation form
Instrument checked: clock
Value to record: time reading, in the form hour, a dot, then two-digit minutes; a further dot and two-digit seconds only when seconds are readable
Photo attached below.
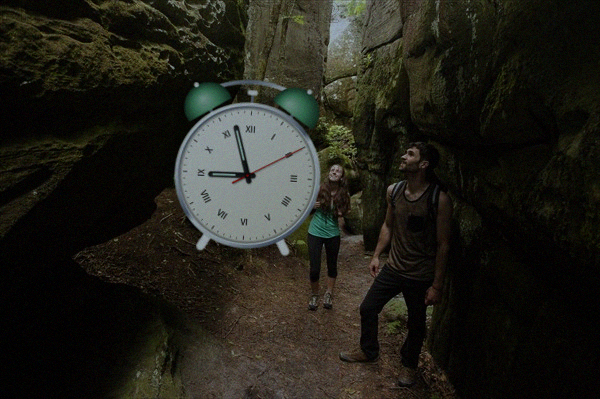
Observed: 8.57.10
